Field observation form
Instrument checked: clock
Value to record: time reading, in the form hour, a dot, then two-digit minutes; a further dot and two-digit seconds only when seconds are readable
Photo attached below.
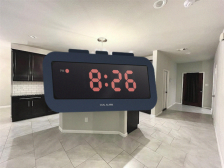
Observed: 8.26
